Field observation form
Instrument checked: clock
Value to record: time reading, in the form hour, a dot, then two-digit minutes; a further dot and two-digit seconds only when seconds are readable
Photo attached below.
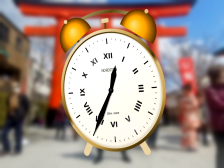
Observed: 12.35
